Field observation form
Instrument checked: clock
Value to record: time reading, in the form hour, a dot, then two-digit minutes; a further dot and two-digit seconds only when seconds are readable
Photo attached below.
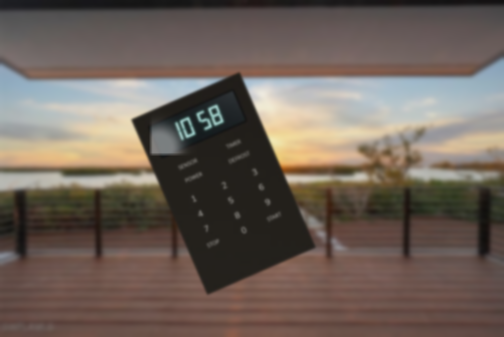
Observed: 10.58
